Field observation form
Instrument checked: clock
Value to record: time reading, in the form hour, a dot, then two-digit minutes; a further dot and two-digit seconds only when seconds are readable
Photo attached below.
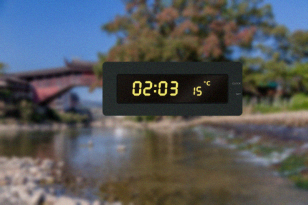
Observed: 2.03
